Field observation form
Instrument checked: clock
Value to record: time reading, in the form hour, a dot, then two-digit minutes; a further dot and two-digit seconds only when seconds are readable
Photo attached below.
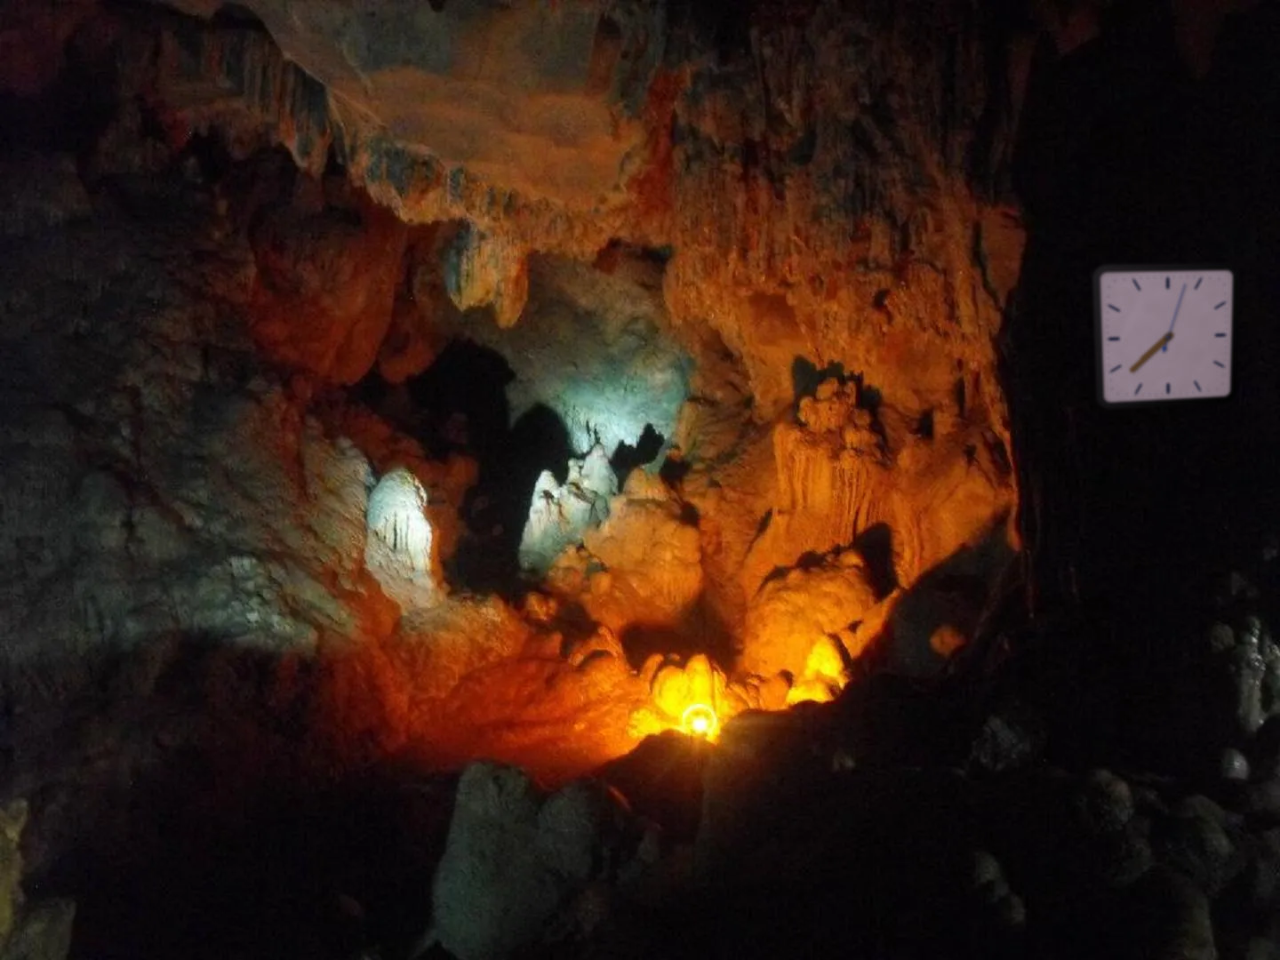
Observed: 7.38.03
